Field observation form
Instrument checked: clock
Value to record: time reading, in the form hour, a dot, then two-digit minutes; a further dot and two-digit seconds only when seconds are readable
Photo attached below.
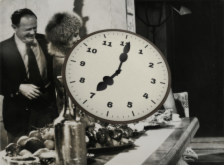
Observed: 7.01
